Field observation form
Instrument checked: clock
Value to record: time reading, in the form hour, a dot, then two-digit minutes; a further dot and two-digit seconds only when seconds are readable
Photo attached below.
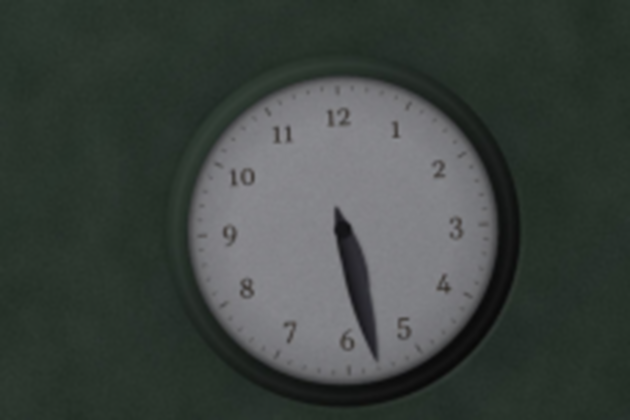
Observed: 5.28
